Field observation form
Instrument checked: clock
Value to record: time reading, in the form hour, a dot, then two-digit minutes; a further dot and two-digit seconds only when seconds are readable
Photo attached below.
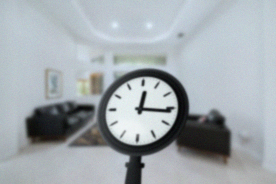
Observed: 12.16
